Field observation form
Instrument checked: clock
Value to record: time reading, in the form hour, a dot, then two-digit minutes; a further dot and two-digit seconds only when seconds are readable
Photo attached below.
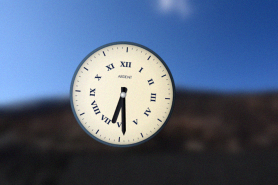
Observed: 6.29
